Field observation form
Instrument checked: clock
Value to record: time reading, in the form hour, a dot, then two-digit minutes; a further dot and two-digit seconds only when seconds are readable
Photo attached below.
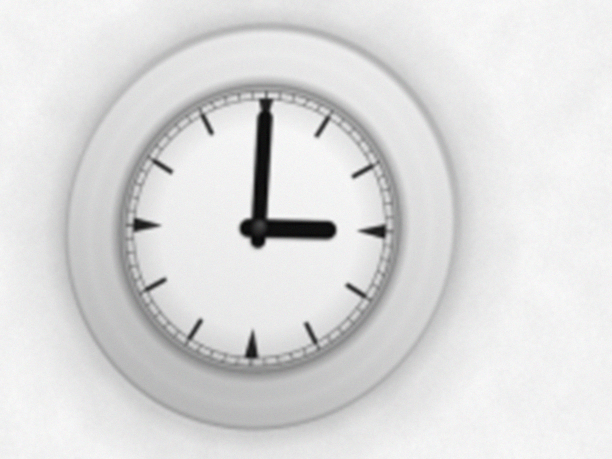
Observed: 3.00
